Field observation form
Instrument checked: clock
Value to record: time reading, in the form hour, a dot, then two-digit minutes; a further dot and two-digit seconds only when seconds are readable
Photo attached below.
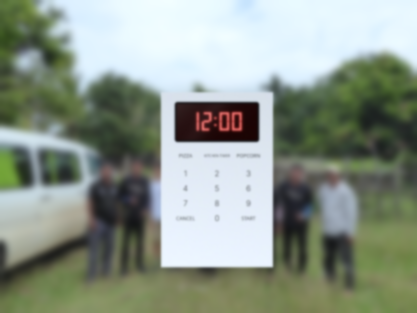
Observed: 12.00
